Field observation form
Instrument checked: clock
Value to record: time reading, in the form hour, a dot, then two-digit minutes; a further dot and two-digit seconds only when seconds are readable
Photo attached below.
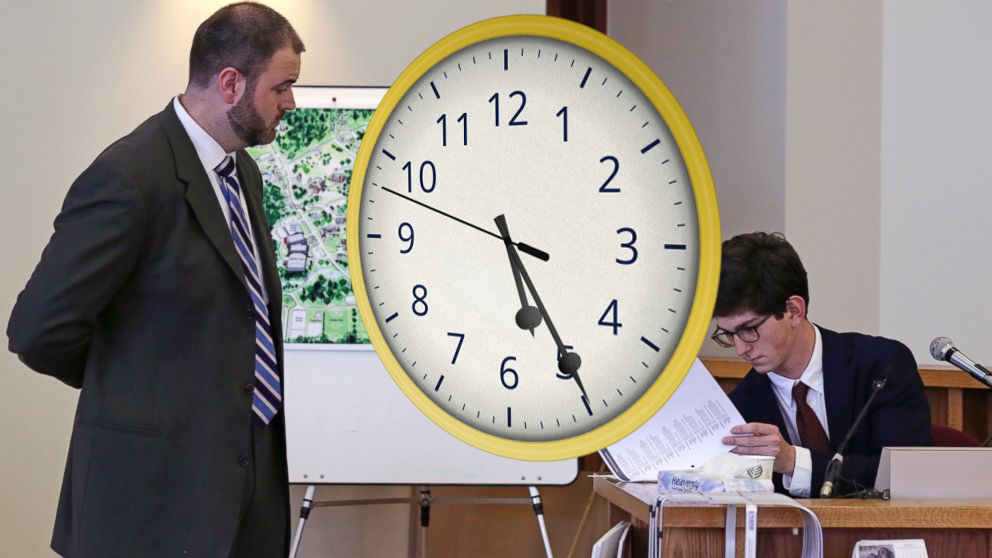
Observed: 5.24.48
